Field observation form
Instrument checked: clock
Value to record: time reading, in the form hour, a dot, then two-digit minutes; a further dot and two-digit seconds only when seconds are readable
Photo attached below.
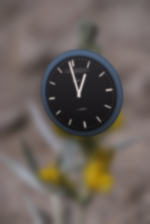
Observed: 12.59
